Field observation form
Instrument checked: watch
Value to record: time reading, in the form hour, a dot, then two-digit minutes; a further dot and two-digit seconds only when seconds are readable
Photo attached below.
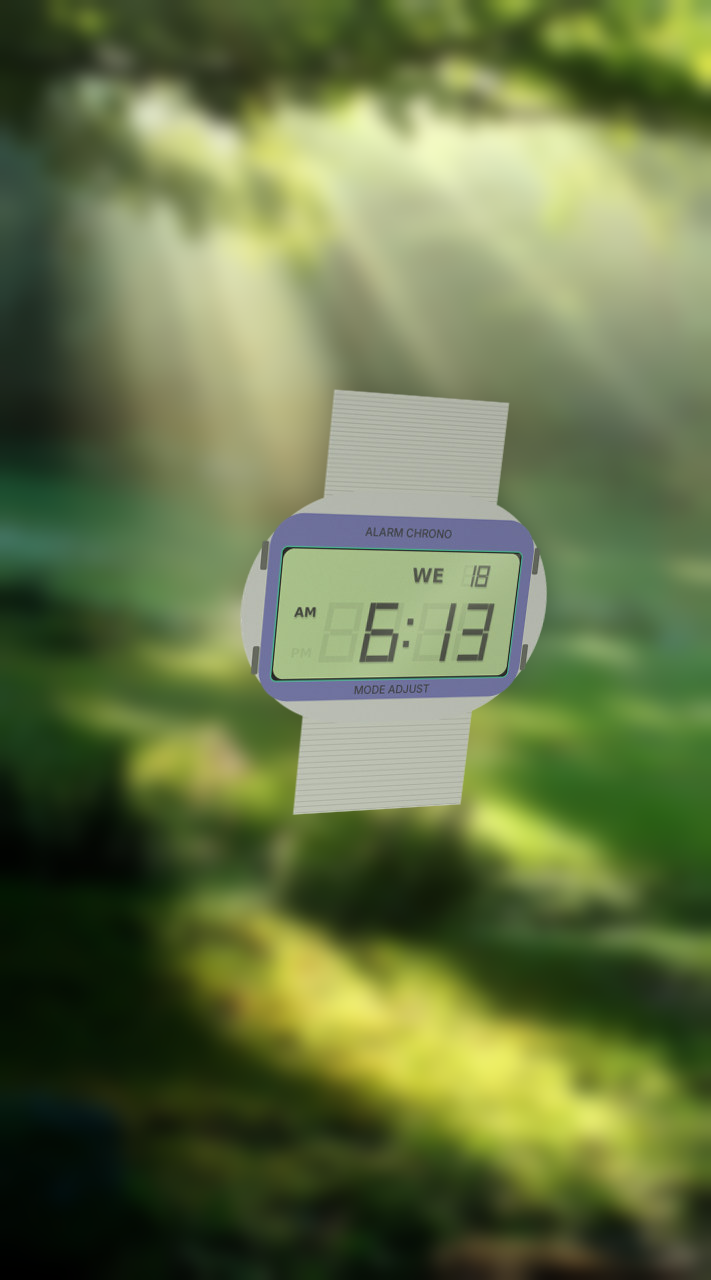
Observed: 6.13
